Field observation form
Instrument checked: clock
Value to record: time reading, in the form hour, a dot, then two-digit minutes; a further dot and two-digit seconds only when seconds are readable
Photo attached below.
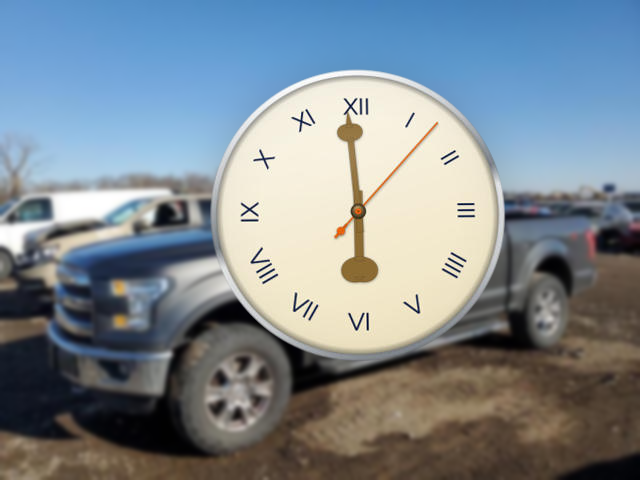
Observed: 5.59.07
